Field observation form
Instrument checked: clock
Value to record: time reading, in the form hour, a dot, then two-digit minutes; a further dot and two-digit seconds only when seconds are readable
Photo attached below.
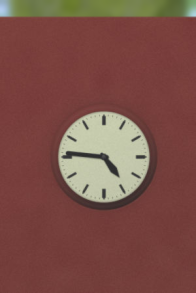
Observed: 4.46
